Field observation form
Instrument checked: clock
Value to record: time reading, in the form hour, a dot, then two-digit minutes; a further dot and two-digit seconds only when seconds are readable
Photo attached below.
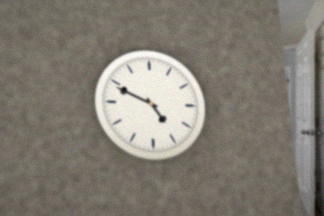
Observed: 4.49
